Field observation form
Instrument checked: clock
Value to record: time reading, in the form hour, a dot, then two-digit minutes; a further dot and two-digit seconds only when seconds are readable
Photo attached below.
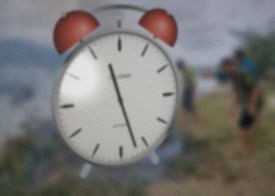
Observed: 11.27
